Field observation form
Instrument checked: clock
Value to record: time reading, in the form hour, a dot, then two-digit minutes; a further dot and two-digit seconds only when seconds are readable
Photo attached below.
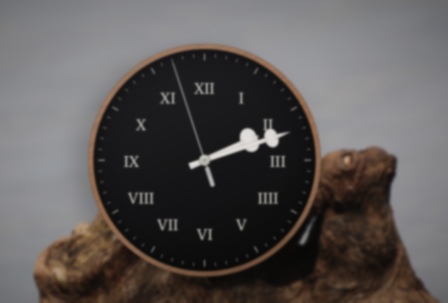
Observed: 2.11.57
